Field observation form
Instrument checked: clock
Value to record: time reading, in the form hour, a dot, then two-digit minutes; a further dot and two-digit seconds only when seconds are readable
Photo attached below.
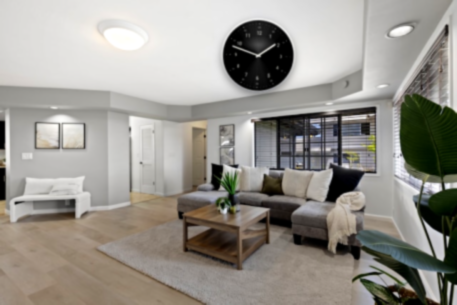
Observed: 1.48
